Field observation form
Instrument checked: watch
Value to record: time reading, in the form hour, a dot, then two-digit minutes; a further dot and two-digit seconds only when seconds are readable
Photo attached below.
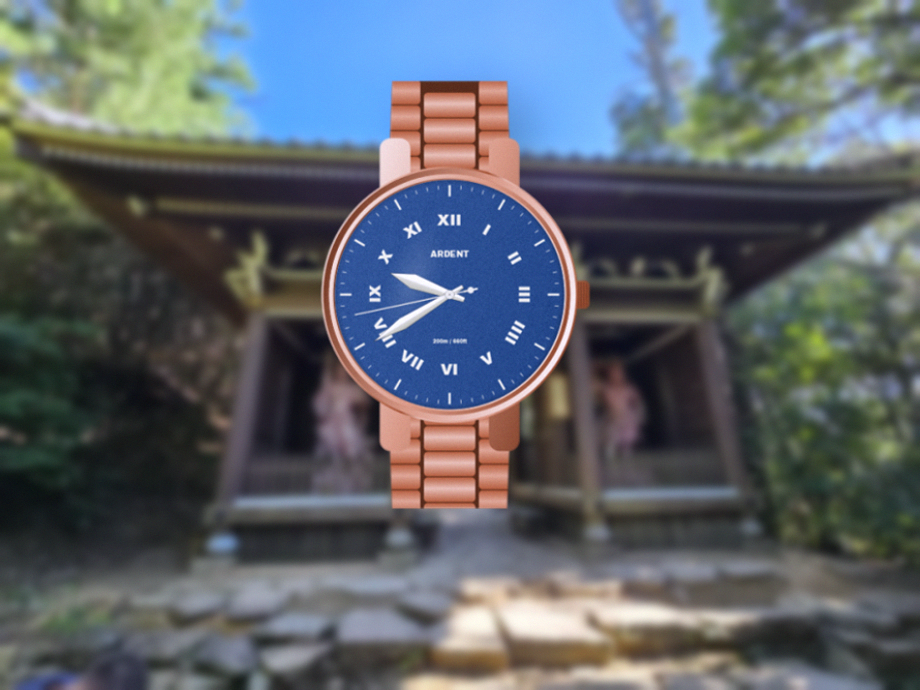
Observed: 9.39.43
